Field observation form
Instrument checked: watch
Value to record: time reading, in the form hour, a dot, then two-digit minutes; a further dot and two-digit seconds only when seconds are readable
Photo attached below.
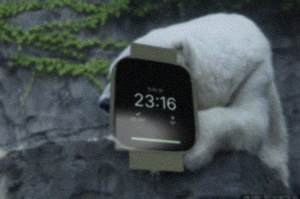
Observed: 23.16
